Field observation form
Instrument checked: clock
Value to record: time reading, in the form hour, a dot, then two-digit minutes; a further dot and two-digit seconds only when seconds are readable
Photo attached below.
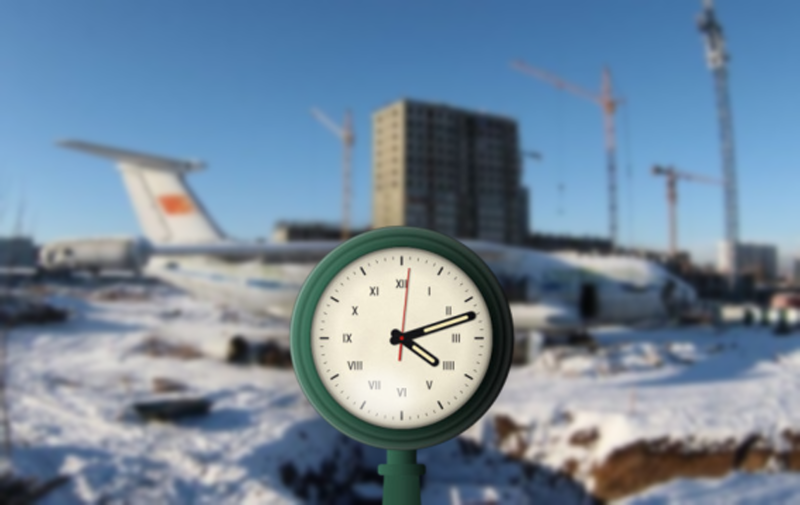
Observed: 4.12.01
